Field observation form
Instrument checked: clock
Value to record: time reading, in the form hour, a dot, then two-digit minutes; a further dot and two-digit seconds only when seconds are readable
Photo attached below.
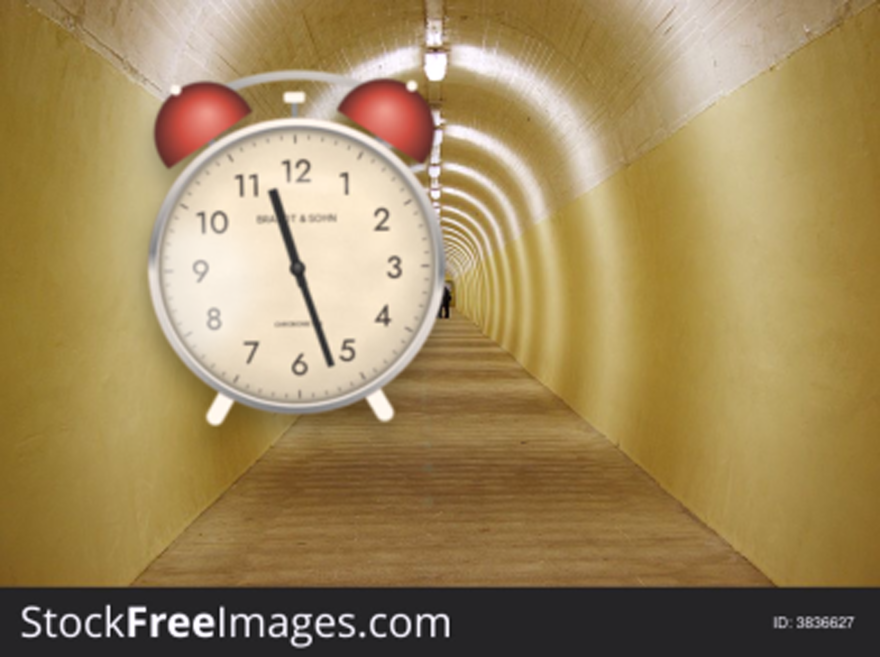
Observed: 11.27
